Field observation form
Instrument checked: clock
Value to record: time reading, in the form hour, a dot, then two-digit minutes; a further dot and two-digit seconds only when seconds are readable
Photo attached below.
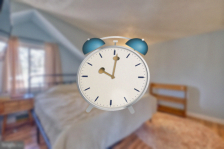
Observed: 10.01
